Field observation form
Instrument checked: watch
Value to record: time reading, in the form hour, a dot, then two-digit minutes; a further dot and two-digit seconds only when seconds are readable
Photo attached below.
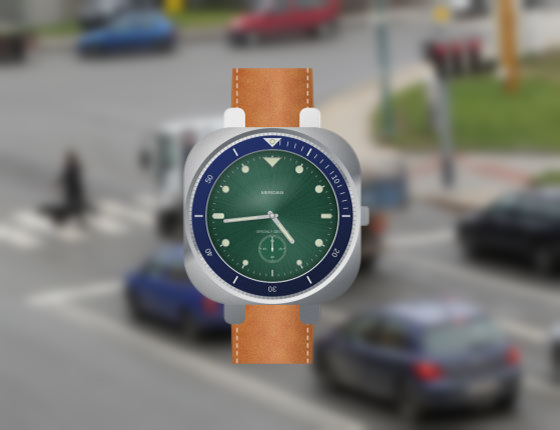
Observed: 4.44
